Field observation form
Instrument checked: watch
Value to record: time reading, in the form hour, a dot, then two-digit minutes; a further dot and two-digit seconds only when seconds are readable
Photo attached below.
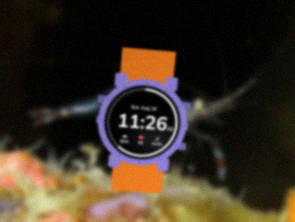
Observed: 11.26
